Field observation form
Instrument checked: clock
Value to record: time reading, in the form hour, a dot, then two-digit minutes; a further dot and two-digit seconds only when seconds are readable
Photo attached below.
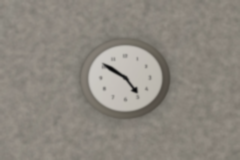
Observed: 4.51
